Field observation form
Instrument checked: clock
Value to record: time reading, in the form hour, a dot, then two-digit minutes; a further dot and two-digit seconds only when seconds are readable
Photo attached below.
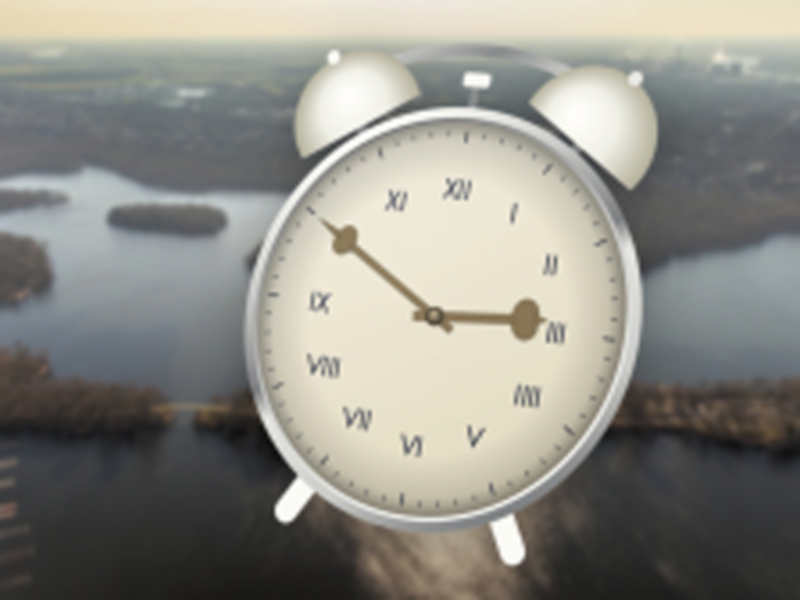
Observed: 2.50
